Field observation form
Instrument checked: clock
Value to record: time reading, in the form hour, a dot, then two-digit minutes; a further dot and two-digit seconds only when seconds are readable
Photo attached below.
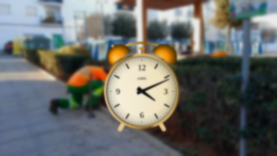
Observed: 4.11
